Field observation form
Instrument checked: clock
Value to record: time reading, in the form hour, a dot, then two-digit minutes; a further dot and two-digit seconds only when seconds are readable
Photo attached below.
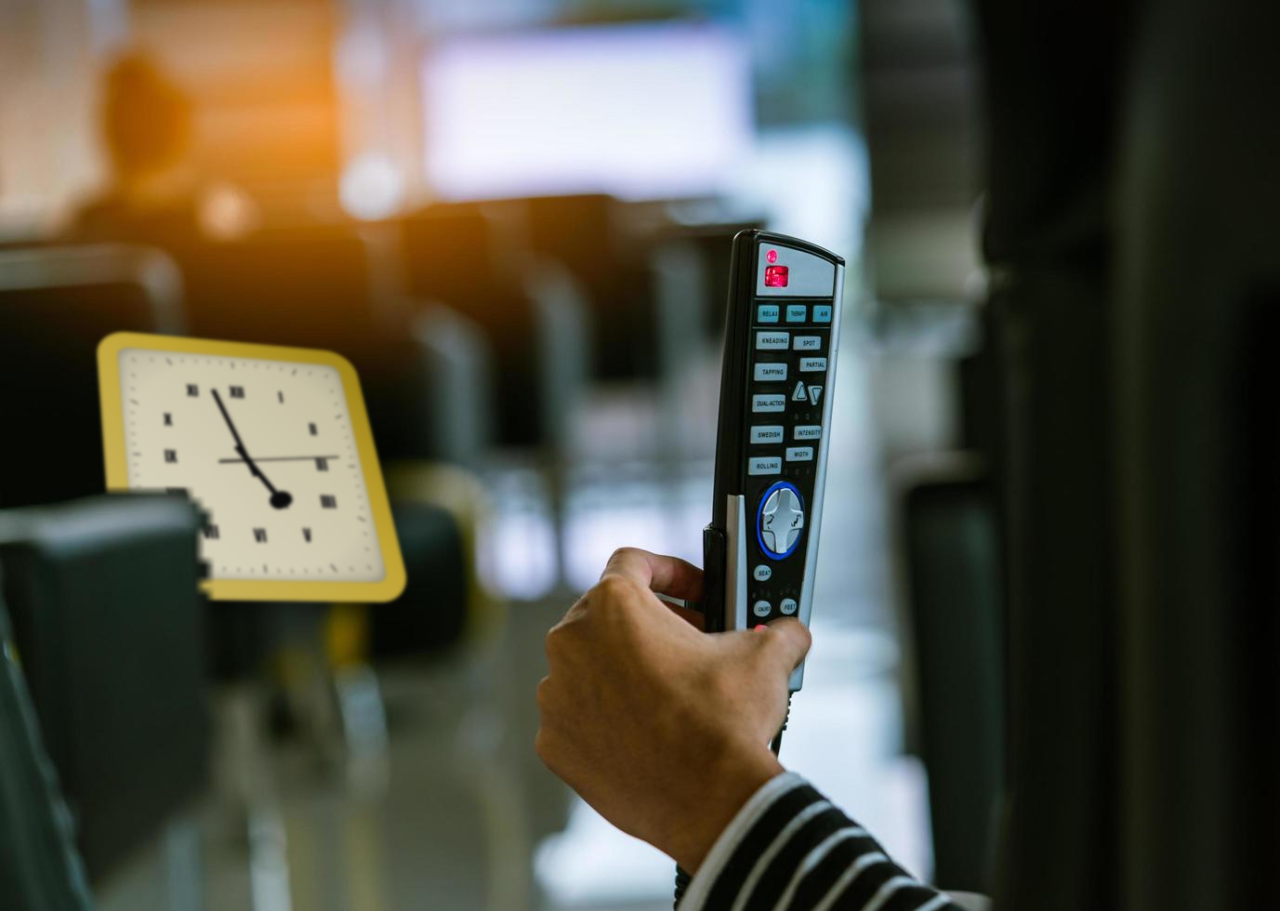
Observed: 4.57.14
